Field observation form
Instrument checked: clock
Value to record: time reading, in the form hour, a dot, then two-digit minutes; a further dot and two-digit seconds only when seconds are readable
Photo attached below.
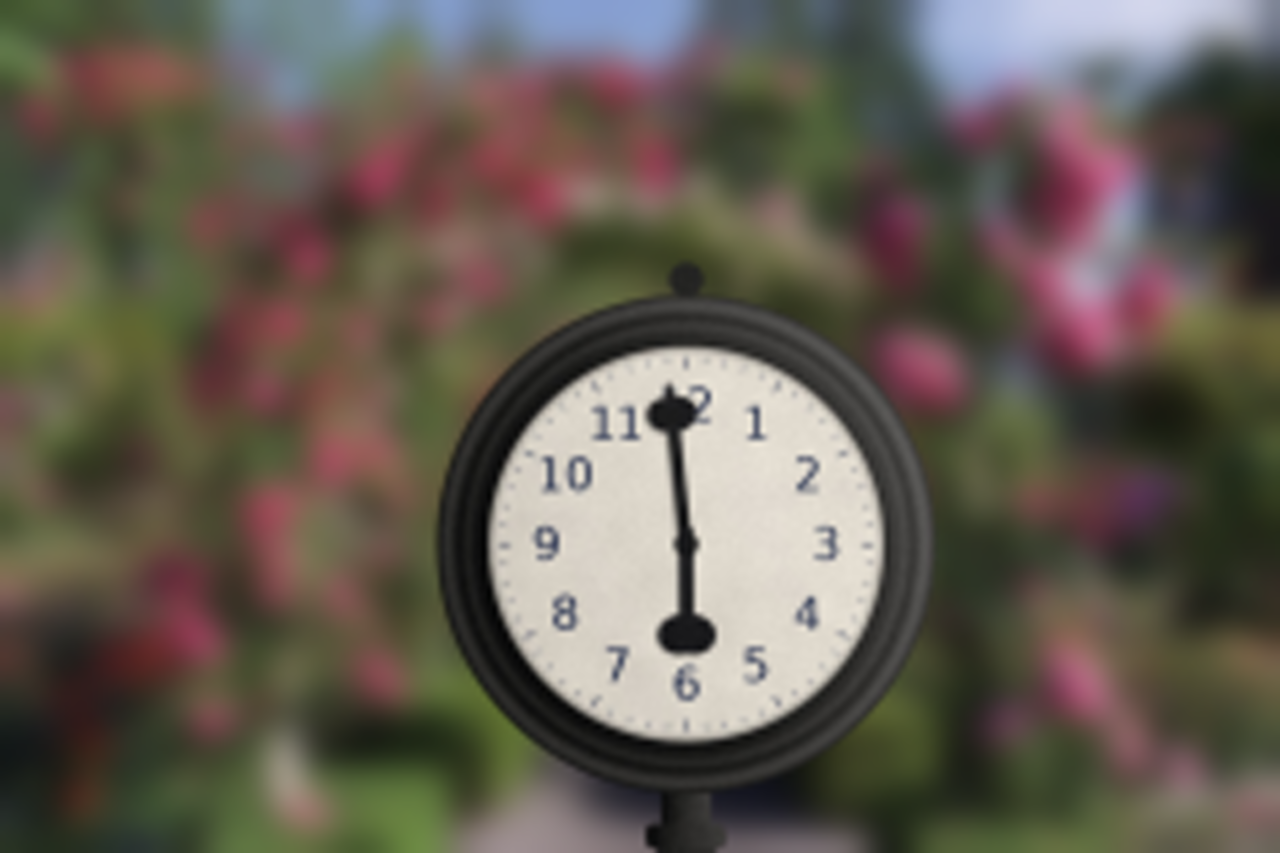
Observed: 5.59
